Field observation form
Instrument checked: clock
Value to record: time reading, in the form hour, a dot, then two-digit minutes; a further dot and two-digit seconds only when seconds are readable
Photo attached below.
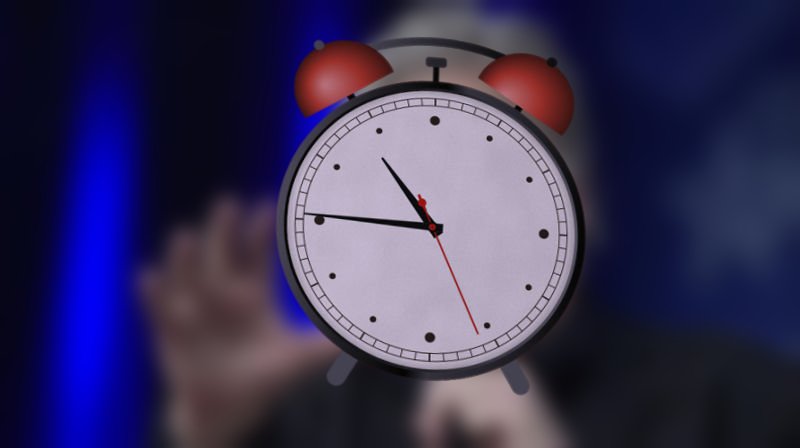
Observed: 10.45.26
